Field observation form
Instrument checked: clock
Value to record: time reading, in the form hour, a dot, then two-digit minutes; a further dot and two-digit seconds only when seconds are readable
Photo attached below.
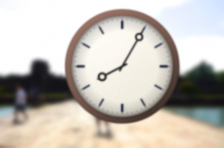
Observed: 8.05
